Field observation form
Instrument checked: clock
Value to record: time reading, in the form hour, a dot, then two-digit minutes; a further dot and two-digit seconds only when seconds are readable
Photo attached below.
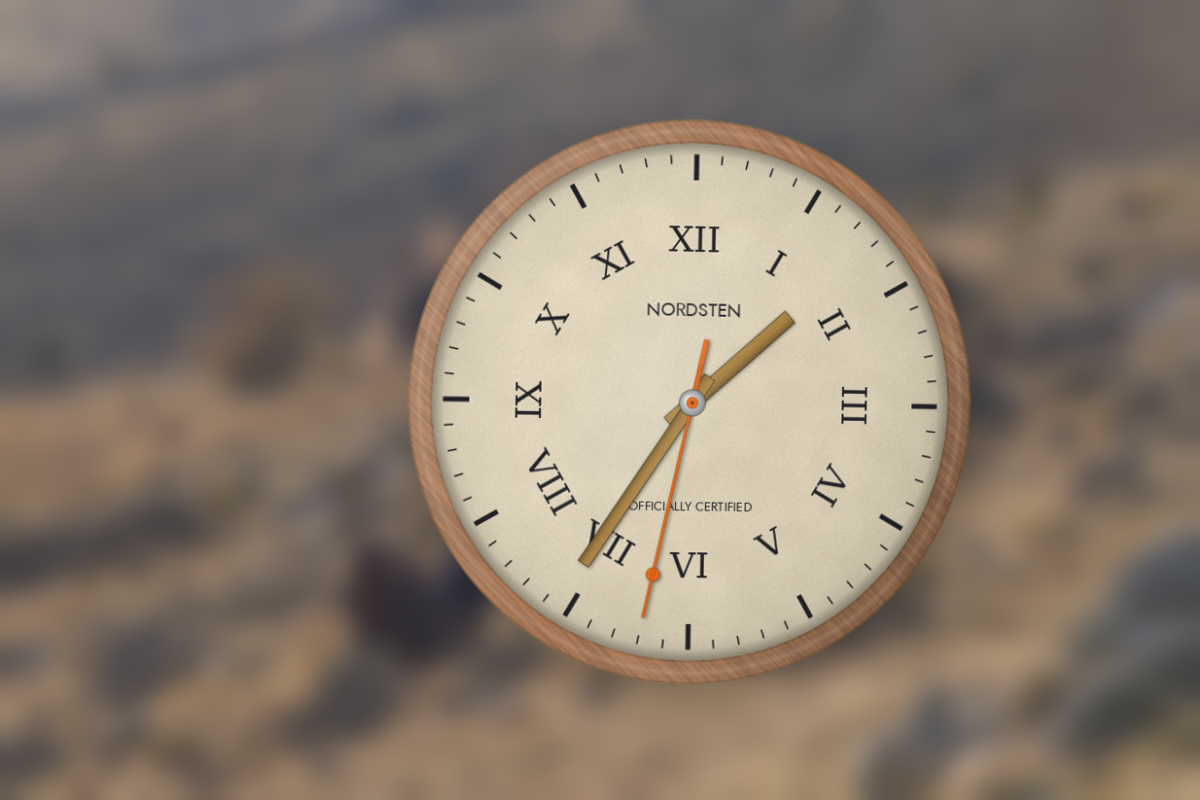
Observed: 1.35.32
